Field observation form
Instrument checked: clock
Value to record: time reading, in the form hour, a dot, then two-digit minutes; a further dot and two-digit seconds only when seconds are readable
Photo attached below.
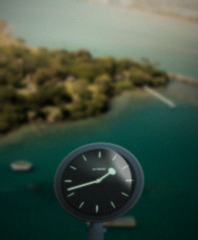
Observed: 1.42
